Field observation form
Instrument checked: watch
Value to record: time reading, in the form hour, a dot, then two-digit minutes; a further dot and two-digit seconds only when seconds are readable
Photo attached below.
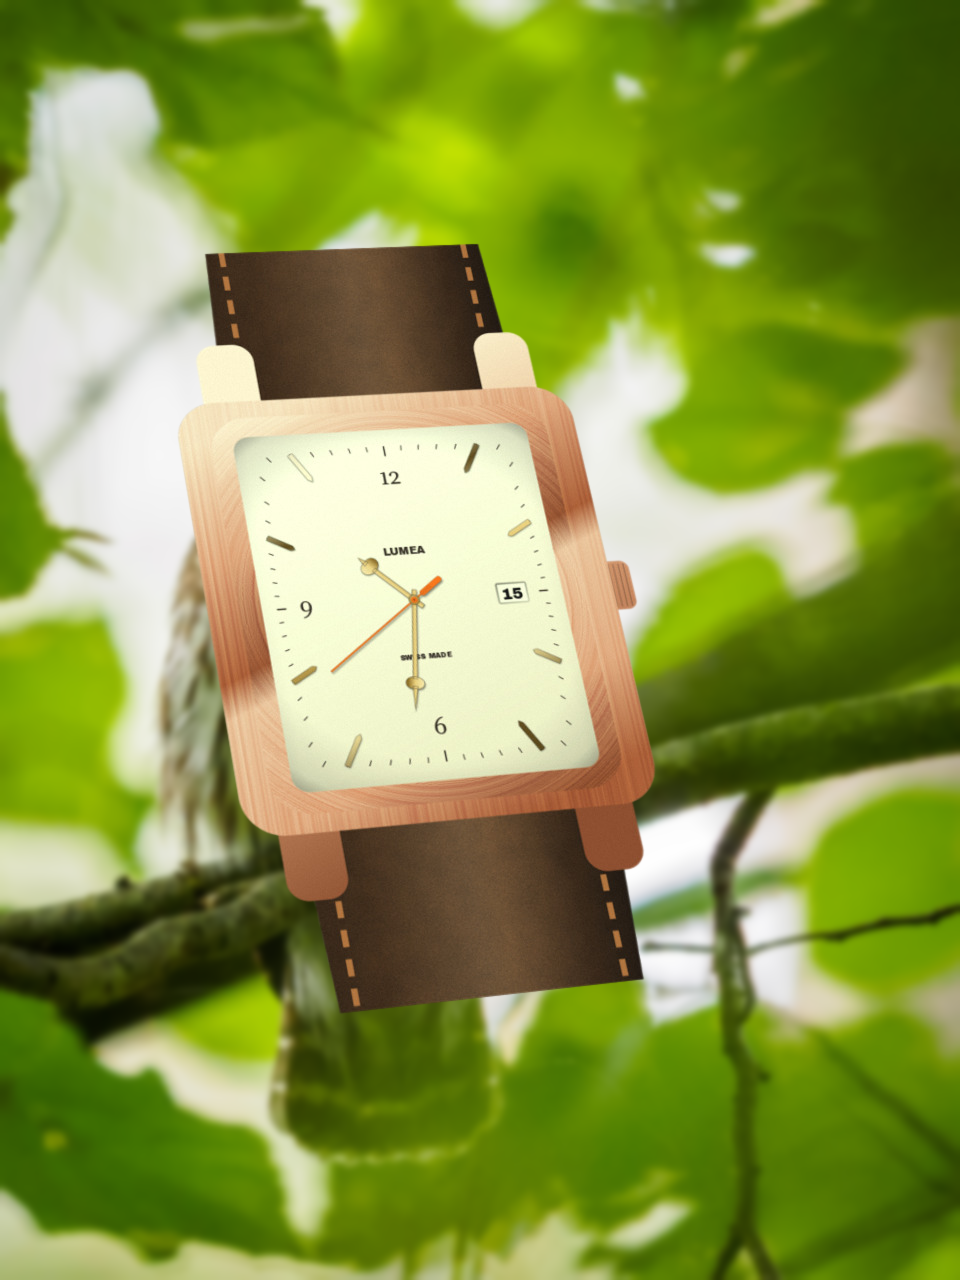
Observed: 10.31.39
